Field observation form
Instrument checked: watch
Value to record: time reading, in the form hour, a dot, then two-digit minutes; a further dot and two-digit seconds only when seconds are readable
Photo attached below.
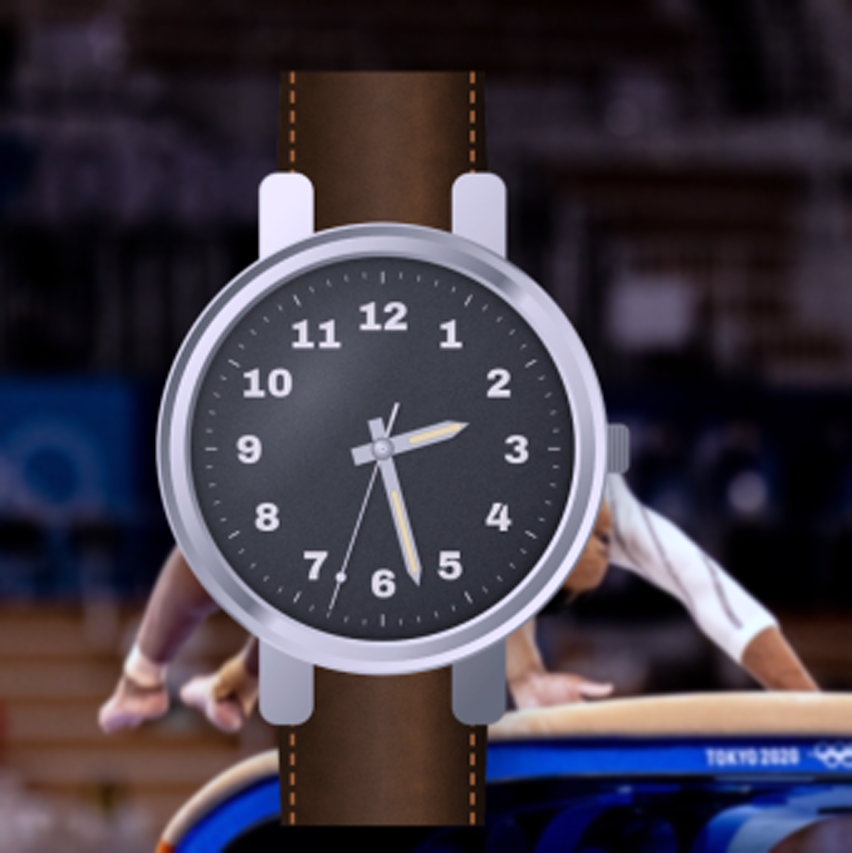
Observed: 2.27.33
